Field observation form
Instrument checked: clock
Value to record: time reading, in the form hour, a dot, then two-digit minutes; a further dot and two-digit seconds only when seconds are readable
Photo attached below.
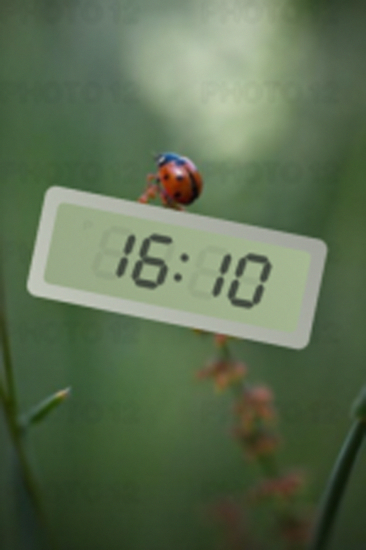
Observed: 16.10
